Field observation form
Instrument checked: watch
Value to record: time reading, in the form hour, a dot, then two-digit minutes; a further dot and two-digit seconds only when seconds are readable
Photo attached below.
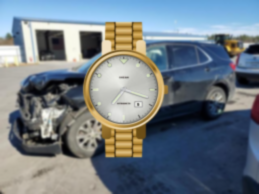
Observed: 7.18
